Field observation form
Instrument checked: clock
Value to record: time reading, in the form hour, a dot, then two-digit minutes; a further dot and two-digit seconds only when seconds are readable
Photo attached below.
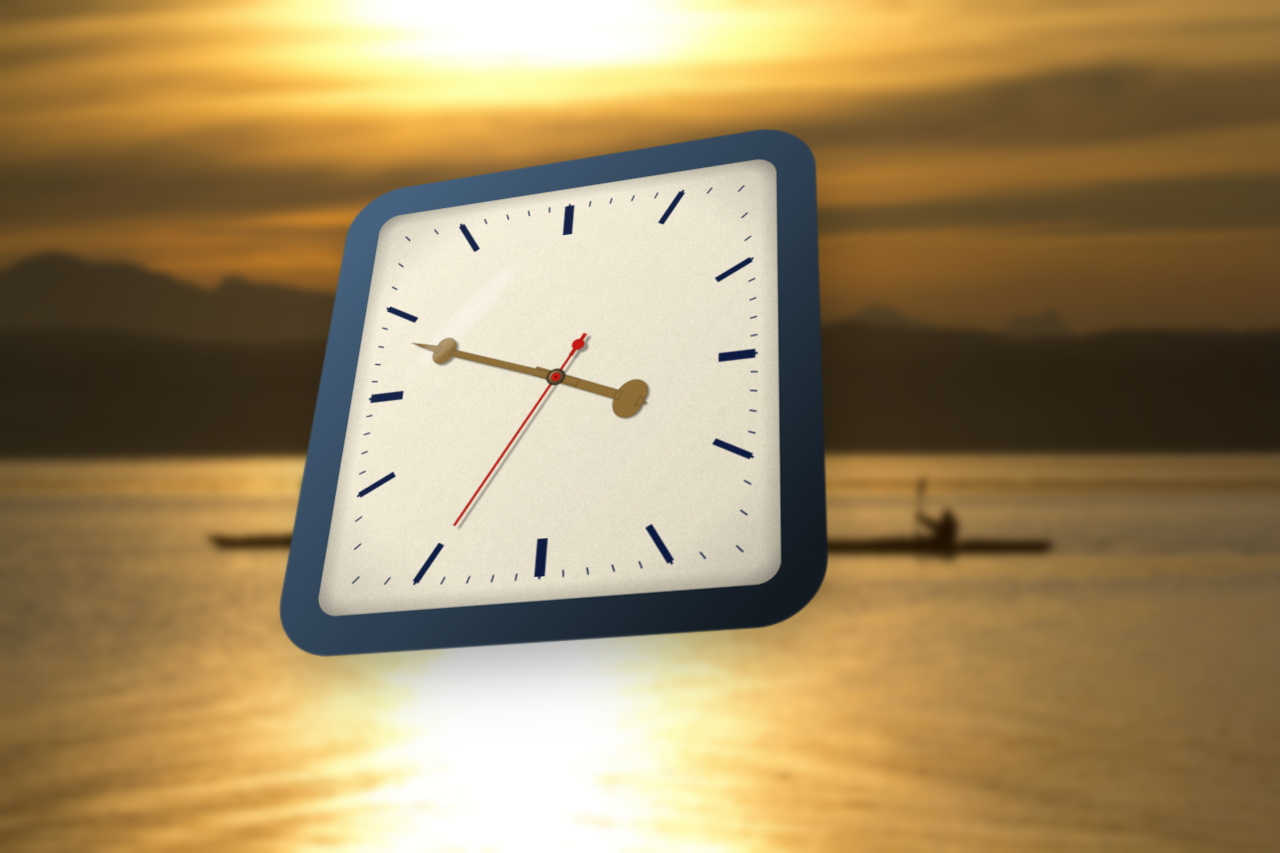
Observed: 3.48.35
